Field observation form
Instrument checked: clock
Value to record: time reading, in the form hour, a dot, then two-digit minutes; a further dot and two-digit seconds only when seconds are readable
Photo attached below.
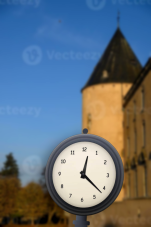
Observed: 12.22
